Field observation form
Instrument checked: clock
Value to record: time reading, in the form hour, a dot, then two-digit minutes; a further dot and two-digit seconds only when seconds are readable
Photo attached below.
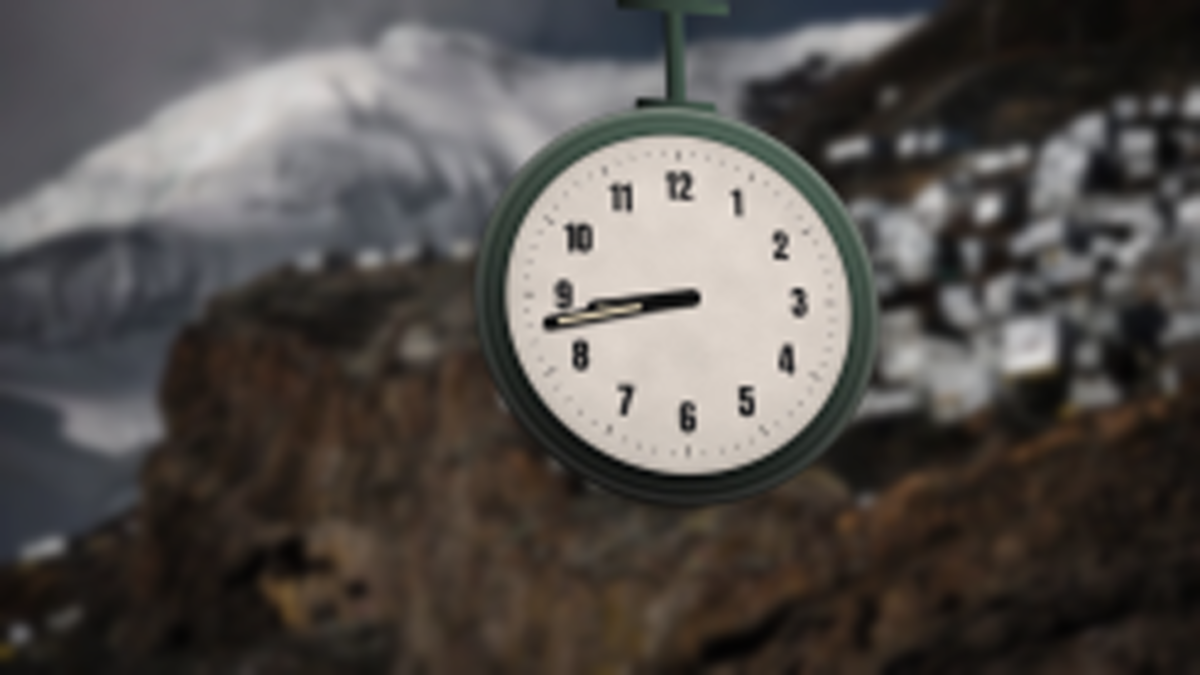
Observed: 8.43
